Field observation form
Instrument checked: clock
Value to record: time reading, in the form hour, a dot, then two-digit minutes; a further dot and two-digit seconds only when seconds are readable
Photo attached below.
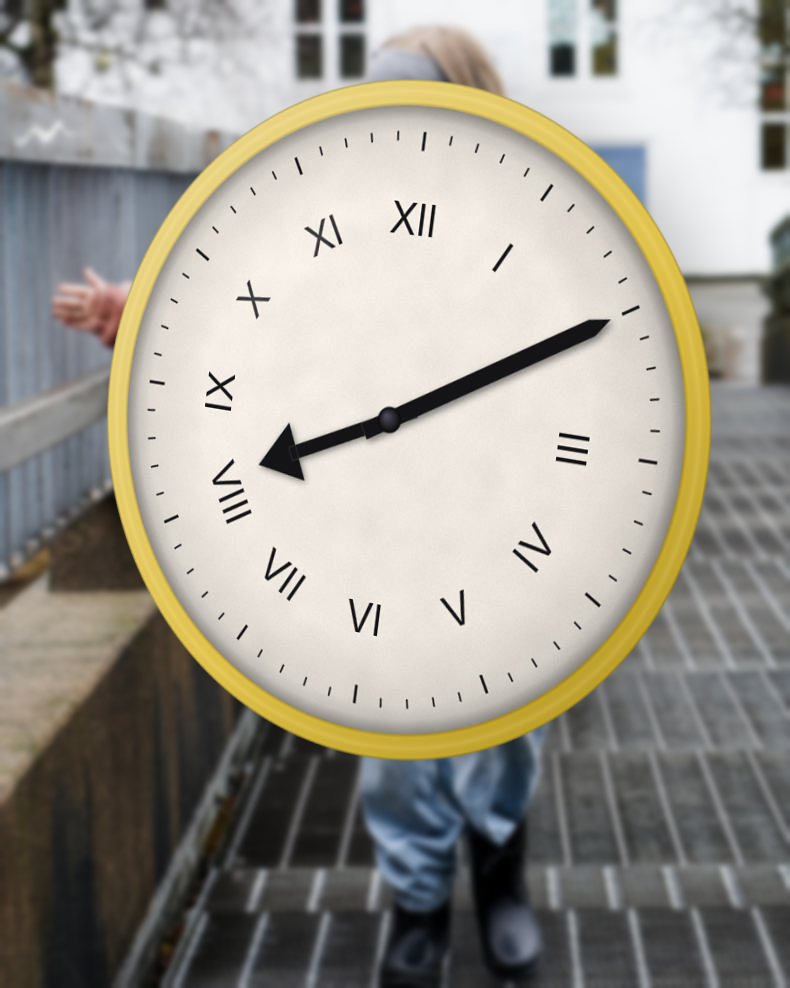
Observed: 8.10
